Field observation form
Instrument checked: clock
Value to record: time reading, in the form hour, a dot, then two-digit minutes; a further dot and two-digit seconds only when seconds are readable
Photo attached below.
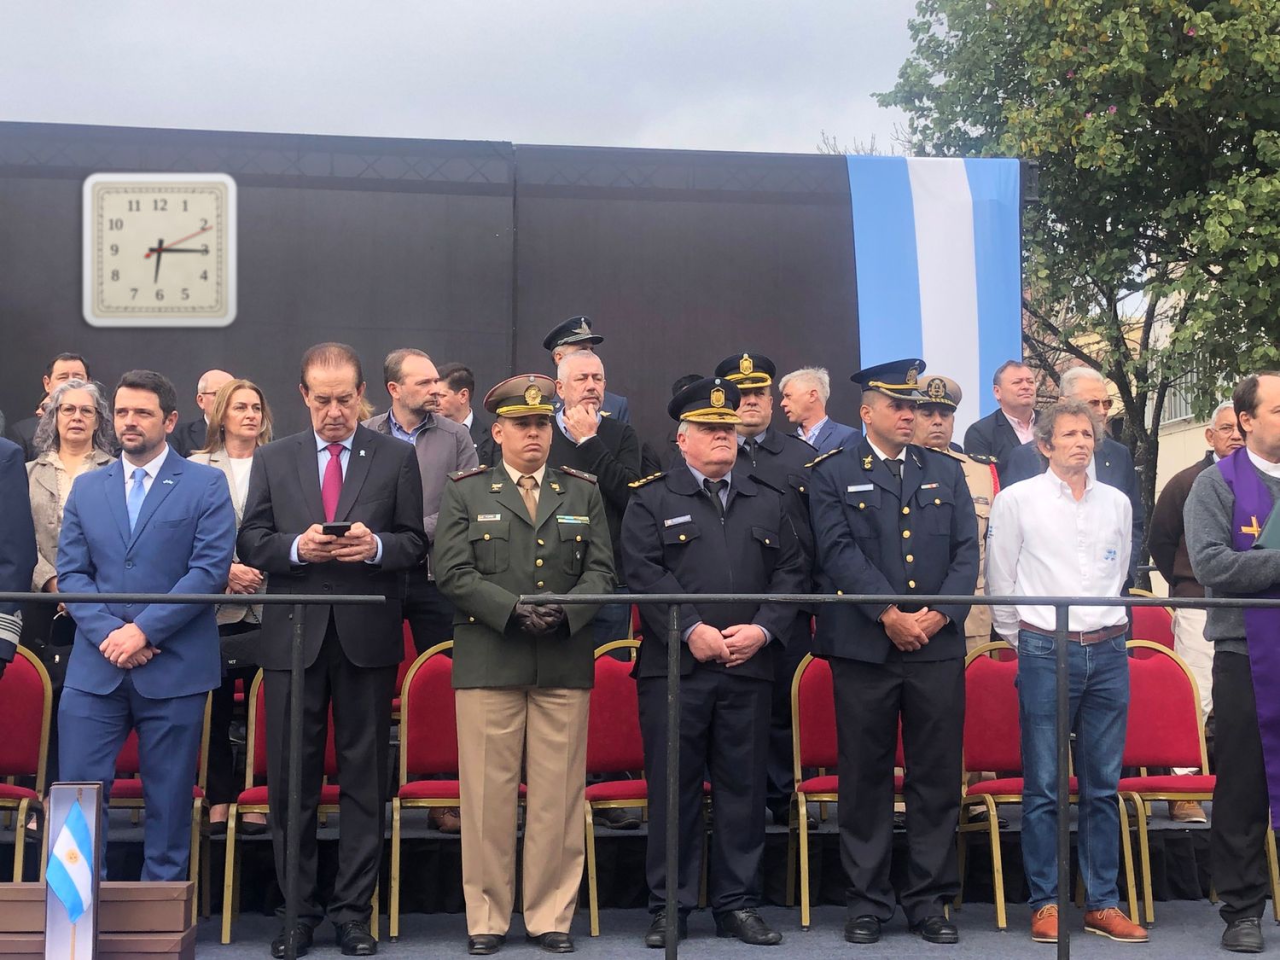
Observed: 6.15.11
